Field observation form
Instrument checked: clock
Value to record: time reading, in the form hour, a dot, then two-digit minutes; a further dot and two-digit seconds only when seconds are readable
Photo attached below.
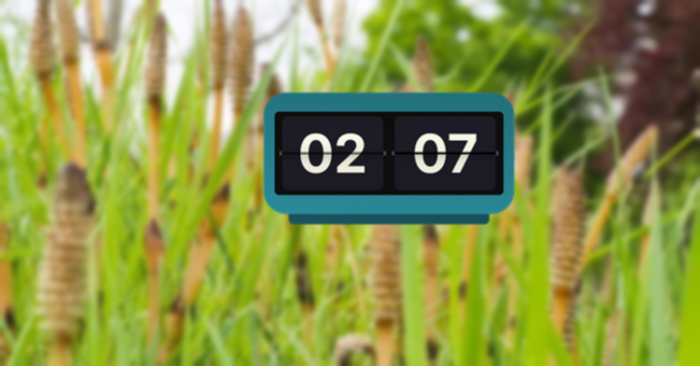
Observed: 2.07
